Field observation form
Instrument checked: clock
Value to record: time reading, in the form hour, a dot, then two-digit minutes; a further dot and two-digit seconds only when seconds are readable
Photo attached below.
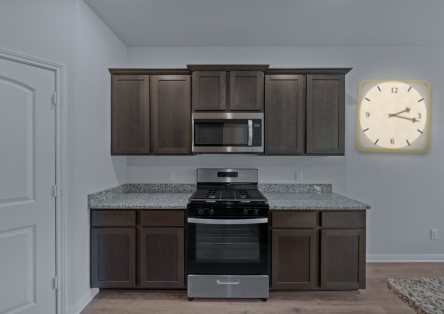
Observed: 2.17
